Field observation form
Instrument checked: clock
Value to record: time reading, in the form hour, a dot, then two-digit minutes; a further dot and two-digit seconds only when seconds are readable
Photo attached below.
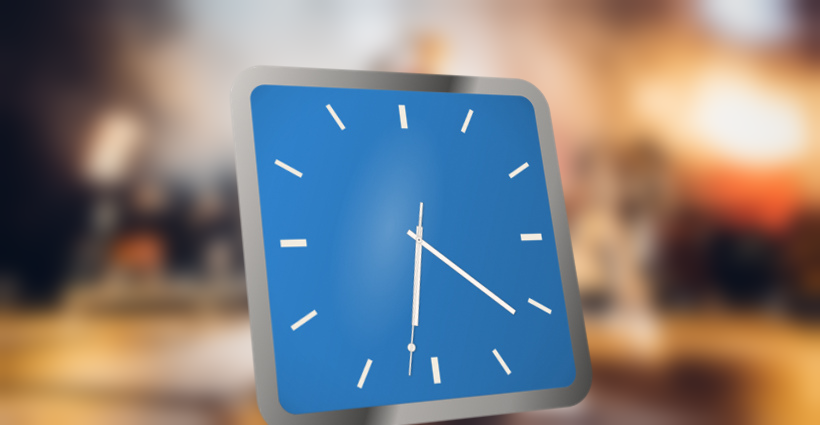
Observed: 6.21.32
